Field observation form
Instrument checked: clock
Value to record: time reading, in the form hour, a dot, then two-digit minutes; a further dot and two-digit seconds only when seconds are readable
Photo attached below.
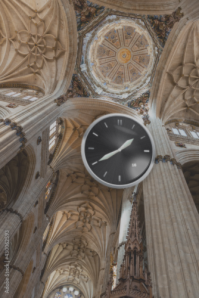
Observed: 1.40
